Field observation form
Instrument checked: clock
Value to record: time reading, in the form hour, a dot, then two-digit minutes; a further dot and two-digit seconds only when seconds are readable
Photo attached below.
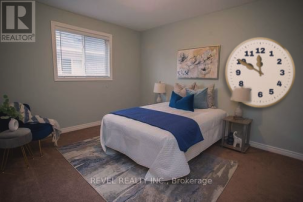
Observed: 11.50
